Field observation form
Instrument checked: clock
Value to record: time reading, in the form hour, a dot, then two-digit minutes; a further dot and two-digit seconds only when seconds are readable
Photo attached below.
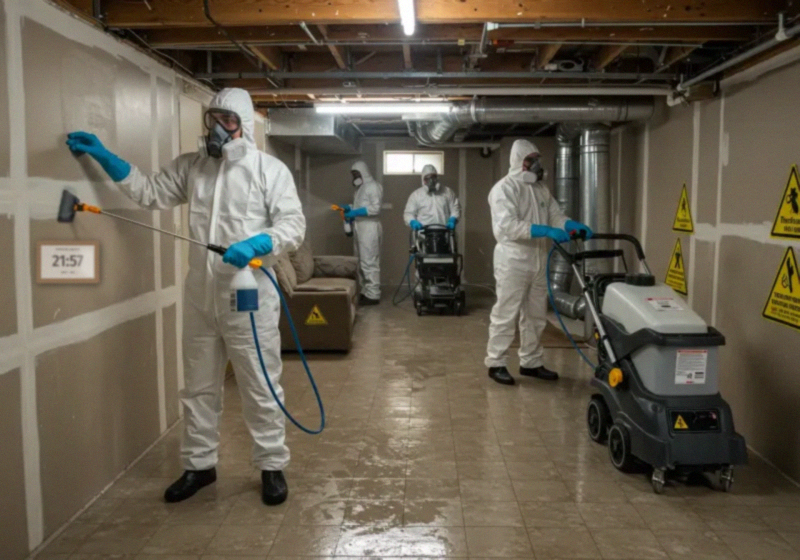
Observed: 21.57
